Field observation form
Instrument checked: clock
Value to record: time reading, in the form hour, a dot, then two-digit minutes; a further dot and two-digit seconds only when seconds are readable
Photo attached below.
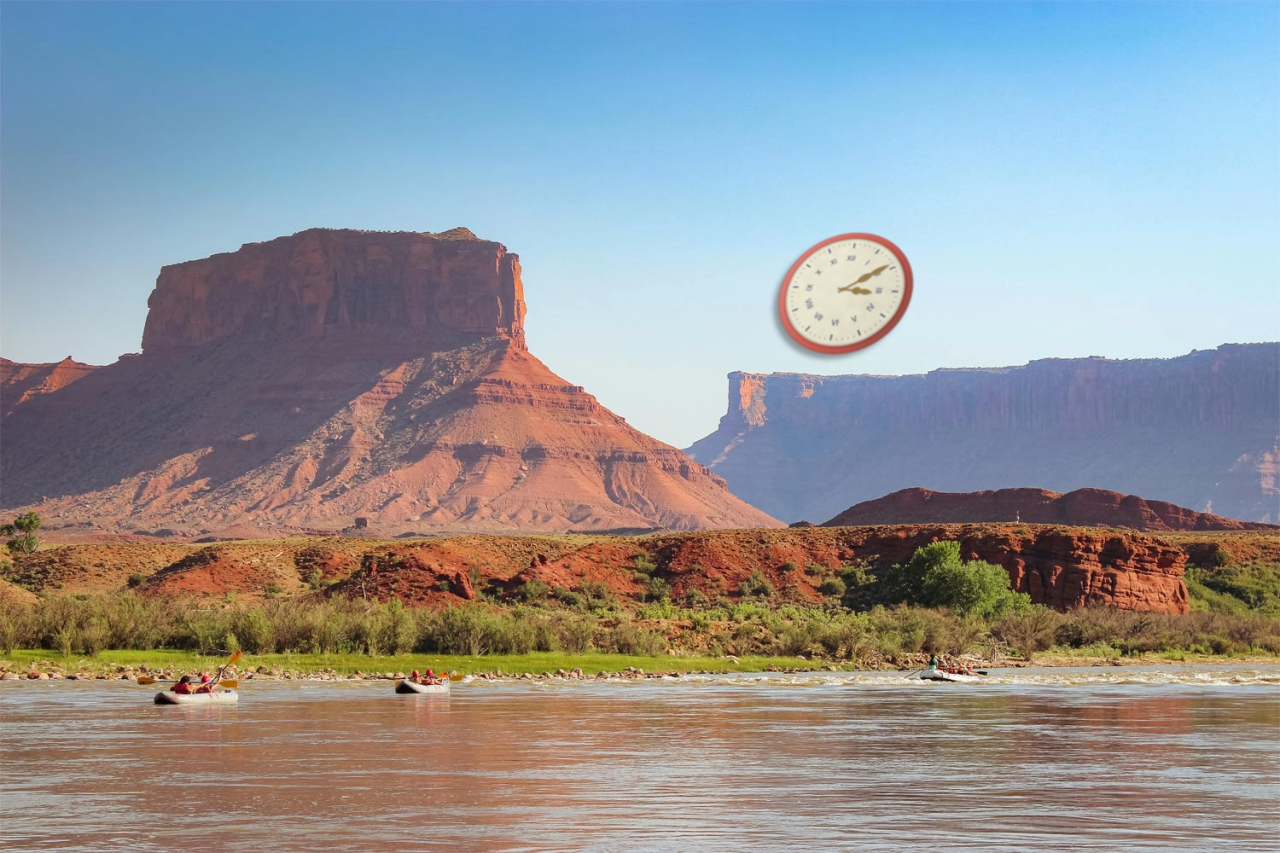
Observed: 3.09
